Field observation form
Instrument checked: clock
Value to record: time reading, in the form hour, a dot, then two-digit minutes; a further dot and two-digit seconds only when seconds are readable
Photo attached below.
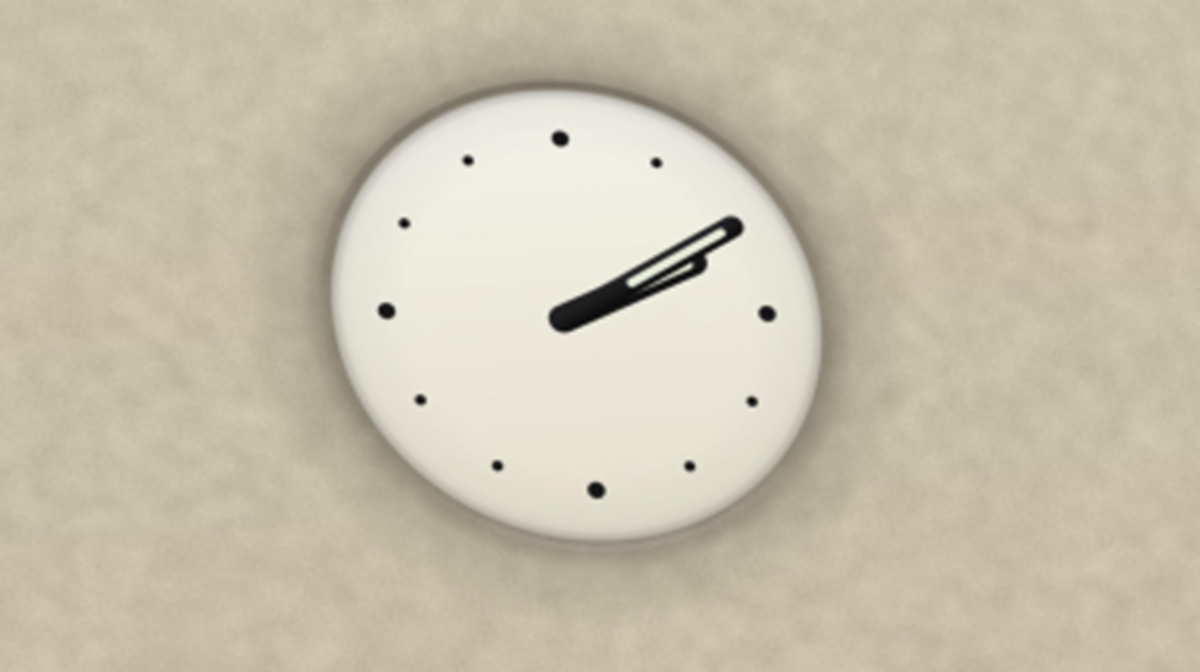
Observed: 2.10
